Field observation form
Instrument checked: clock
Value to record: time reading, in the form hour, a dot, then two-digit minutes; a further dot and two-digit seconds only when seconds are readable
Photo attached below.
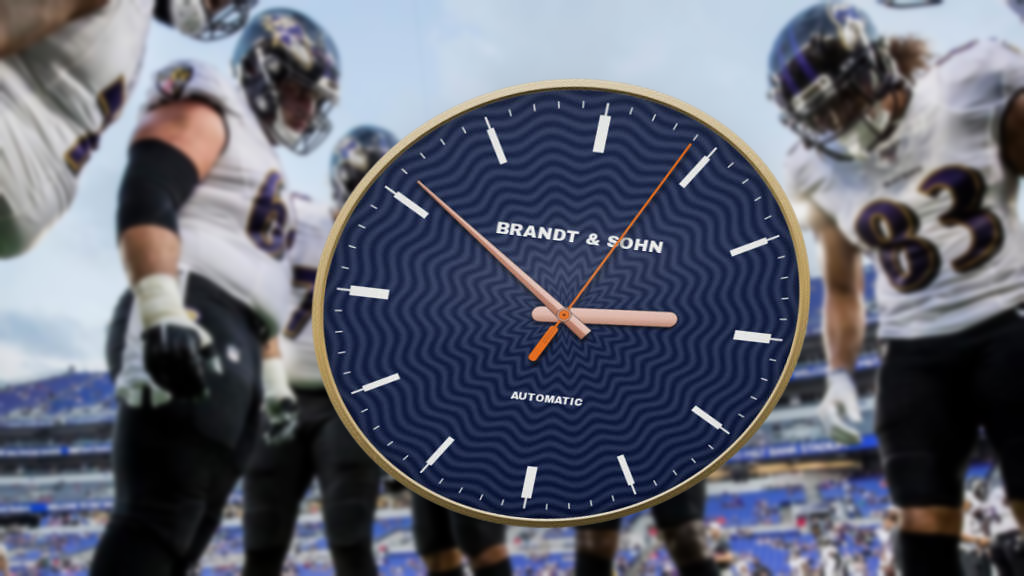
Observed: 2.51.04
